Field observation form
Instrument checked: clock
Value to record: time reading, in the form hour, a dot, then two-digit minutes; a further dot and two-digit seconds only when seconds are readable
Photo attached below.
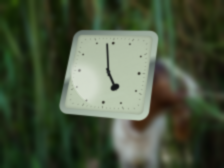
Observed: 4.58
